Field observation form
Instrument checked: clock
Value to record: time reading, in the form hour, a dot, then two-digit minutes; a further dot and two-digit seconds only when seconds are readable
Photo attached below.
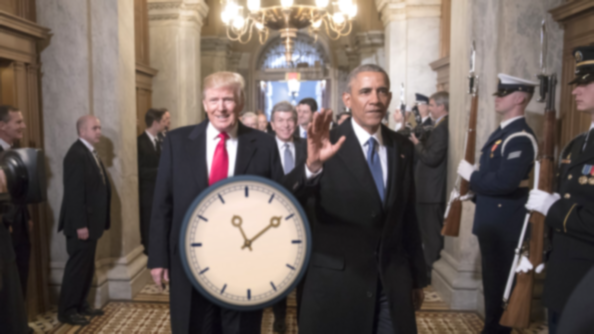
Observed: 11.09
